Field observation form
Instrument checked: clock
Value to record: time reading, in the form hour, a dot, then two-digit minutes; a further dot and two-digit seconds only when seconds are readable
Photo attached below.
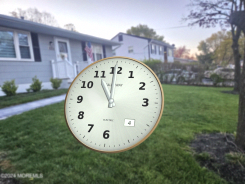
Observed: 11.00
